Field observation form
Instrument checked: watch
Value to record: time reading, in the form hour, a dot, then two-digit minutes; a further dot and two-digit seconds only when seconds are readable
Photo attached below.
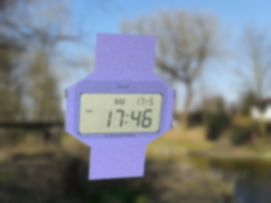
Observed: 17.46
